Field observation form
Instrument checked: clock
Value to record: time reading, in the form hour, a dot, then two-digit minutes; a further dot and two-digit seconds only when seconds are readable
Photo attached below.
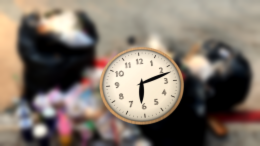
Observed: 6.12
